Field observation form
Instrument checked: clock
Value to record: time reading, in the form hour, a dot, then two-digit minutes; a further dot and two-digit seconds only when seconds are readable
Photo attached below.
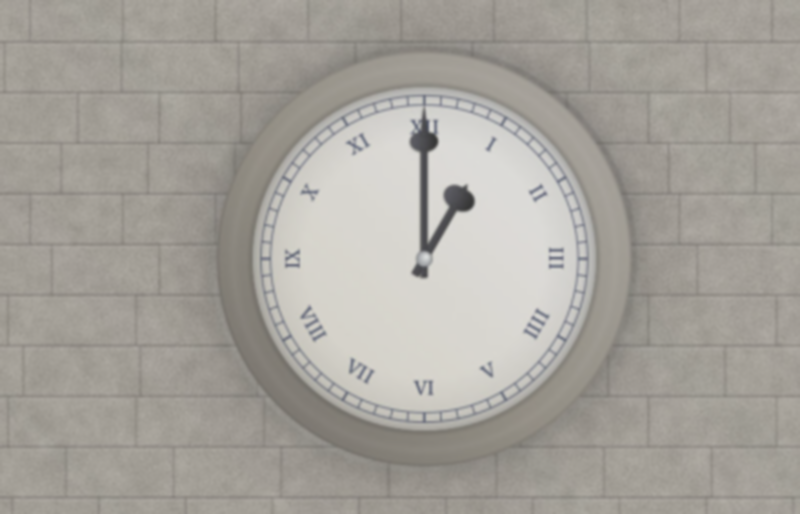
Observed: 1.00
